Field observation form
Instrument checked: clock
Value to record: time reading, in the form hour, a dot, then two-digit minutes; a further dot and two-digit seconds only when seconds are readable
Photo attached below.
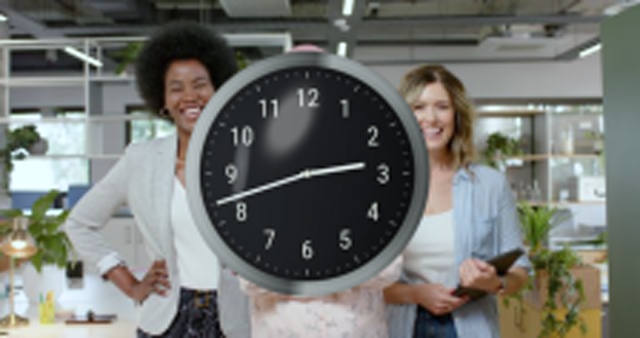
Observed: 2.42
